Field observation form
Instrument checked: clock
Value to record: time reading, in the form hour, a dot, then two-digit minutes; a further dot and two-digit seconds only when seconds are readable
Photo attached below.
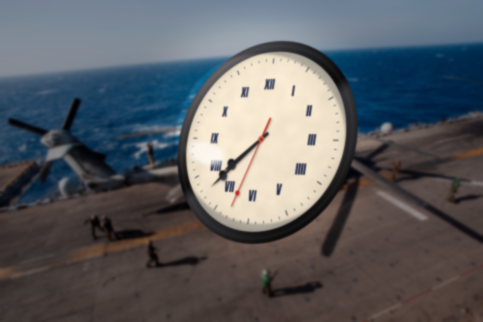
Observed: 7.37.33
